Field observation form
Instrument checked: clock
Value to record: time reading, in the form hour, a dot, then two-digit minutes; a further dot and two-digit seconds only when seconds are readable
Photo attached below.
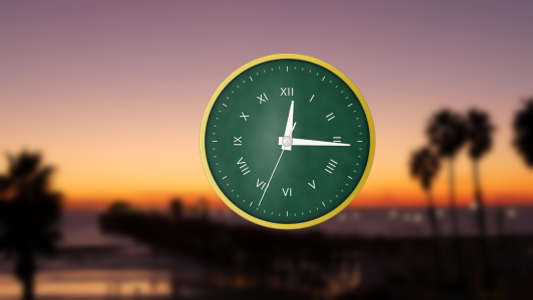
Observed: 12.15.34
